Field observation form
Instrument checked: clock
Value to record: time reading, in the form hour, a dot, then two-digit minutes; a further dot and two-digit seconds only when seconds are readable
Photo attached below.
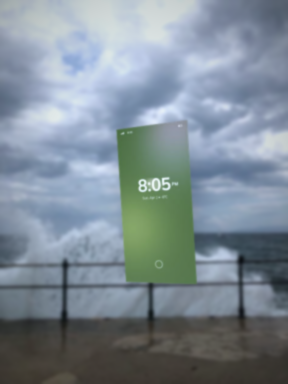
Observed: 8.05
